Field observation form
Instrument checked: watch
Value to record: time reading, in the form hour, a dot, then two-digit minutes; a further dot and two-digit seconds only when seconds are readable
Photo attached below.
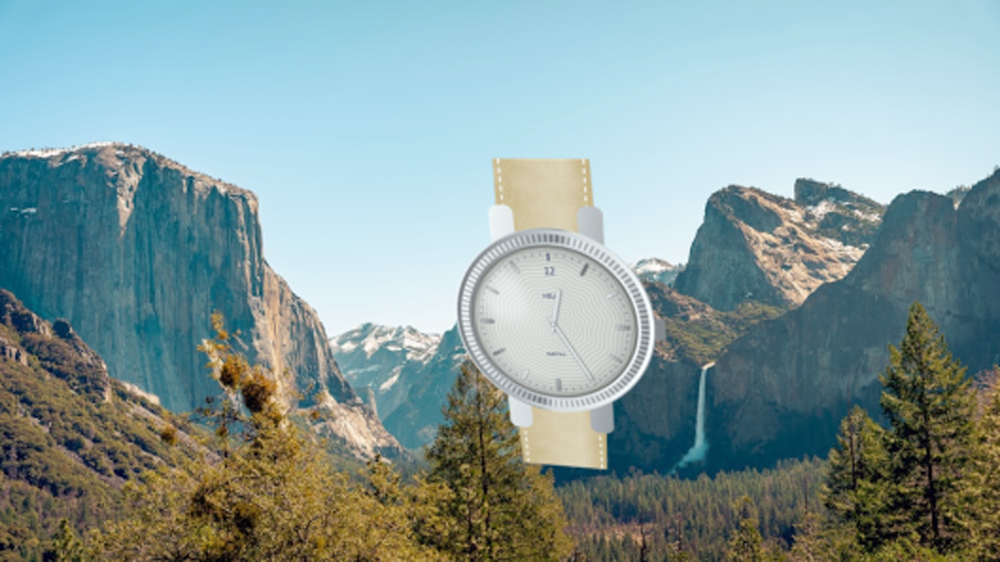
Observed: 12.25
